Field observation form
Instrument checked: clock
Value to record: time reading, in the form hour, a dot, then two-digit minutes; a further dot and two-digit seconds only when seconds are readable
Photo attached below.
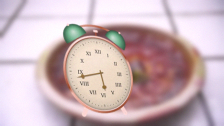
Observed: 5.43
